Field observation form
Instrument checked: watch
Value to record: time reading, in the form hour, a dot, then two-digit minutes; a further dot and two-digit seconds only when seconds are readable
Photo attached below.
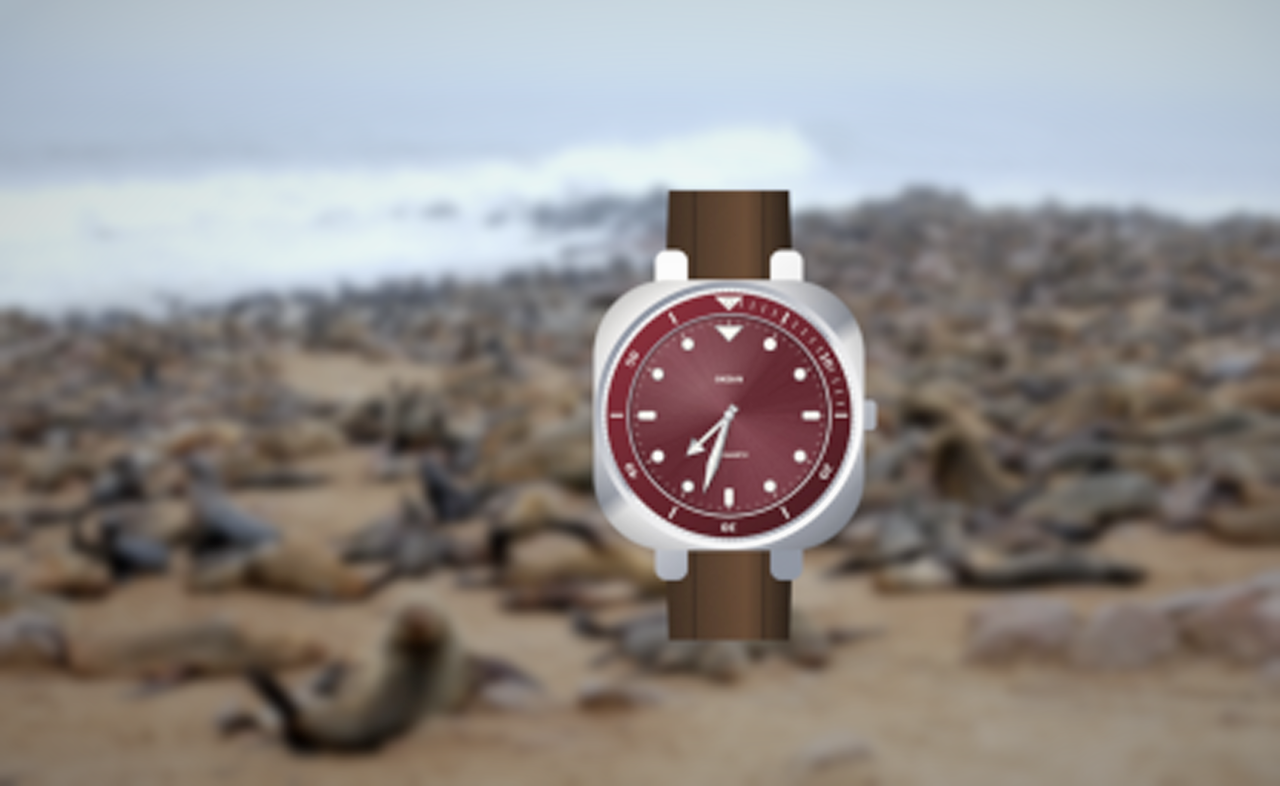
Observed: 7.33
